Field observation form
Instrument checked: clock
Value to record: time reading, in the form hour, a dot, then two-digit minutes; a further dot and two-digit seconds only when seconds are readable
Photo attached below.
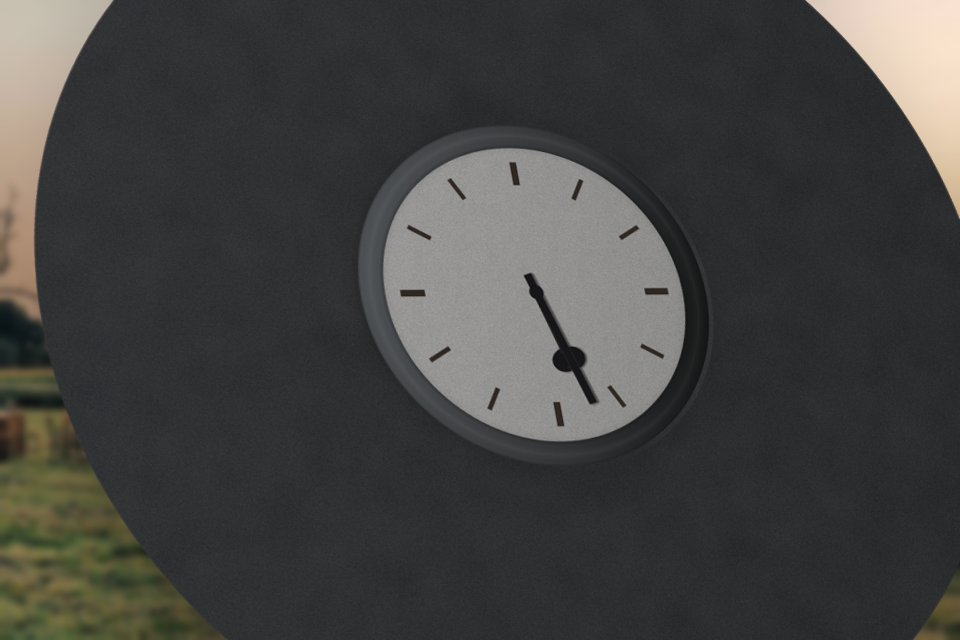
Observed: 5.27
